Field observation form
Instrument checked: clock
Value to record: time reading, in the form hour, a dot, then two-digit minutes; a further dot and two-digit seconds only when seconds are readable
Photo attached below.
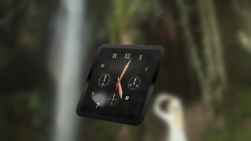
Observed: 5.02
